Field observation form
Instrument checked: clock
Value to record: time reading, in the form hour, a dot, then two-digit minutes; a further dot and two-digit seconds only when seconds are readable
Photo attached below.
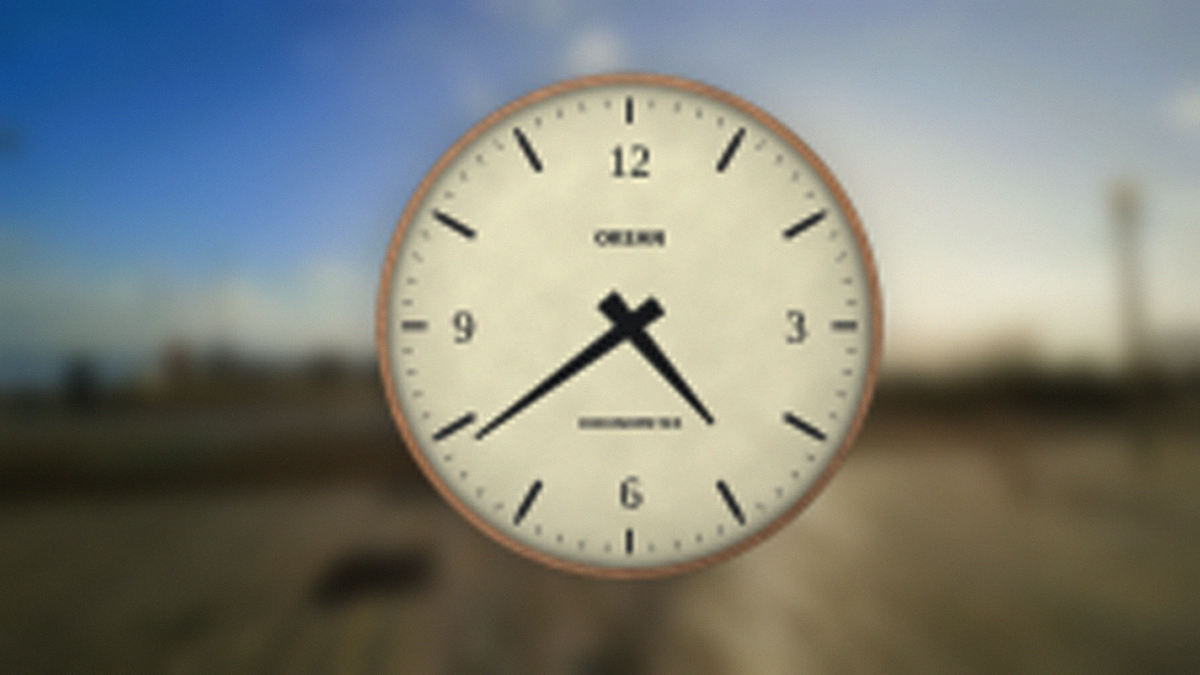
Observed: 4.39
